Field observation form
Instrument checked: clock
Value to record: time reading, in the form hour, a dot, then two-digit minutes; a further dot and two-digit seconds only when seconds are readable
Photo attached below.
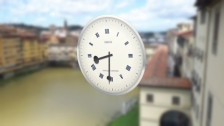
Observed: 8.31
